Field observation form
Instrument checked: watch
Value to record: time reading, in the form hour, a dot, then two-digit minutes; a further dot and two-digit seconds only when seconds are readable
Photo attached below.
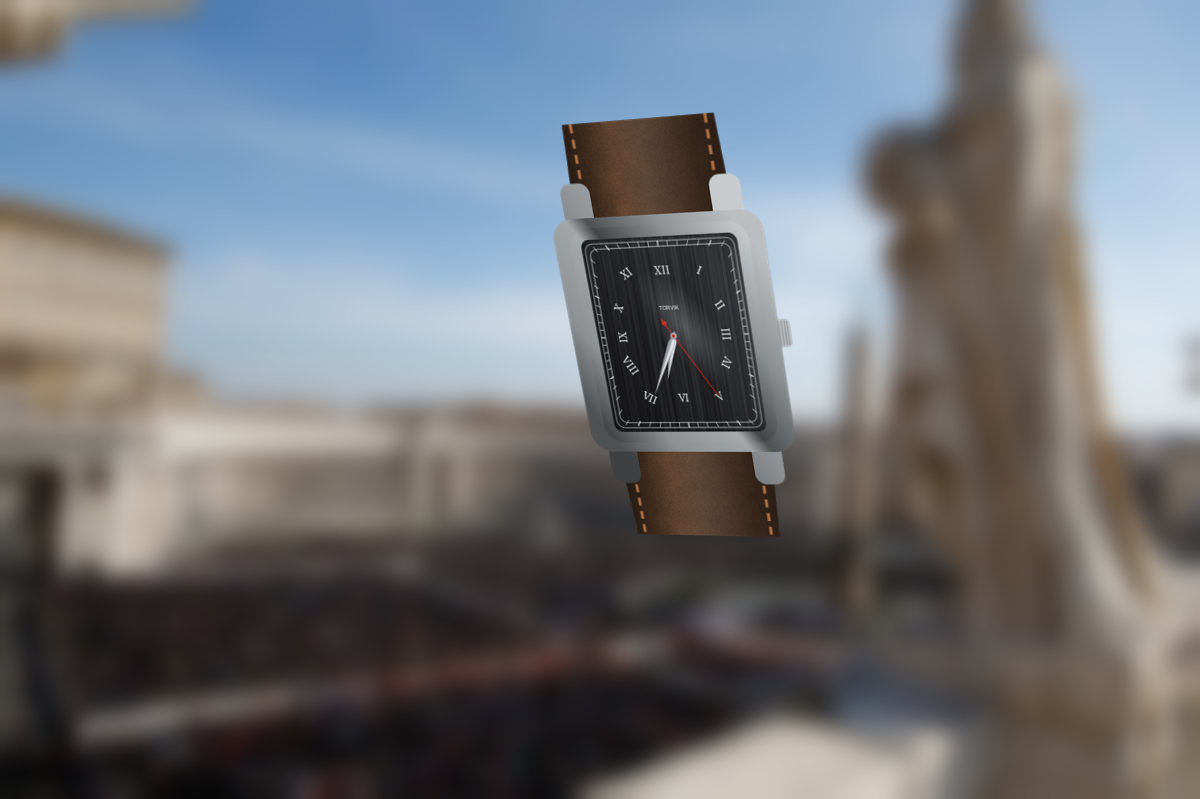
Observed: 6.34.25
